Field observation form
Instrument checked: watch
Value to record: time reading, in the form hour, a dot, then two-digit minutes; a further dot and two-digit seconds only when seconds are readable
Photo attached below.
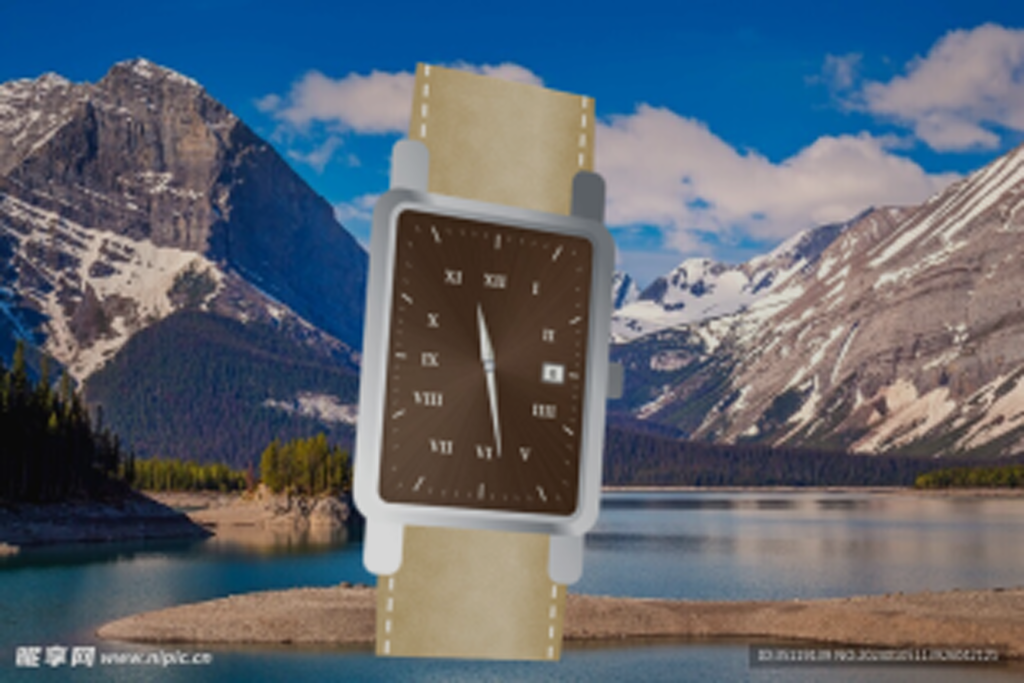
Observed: 11.28
